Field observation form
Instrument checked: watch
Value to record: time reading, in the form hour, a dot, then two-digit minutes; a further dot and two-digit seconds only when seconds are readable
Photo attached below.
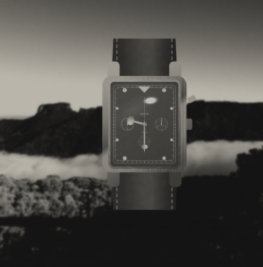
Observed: 9.30
